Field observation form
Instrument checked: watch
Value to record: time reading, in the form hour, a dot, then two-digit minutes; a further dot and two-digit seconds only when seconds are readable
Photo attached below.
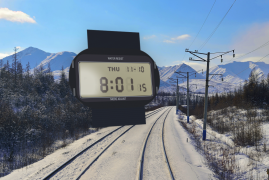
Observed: 8.01.15
